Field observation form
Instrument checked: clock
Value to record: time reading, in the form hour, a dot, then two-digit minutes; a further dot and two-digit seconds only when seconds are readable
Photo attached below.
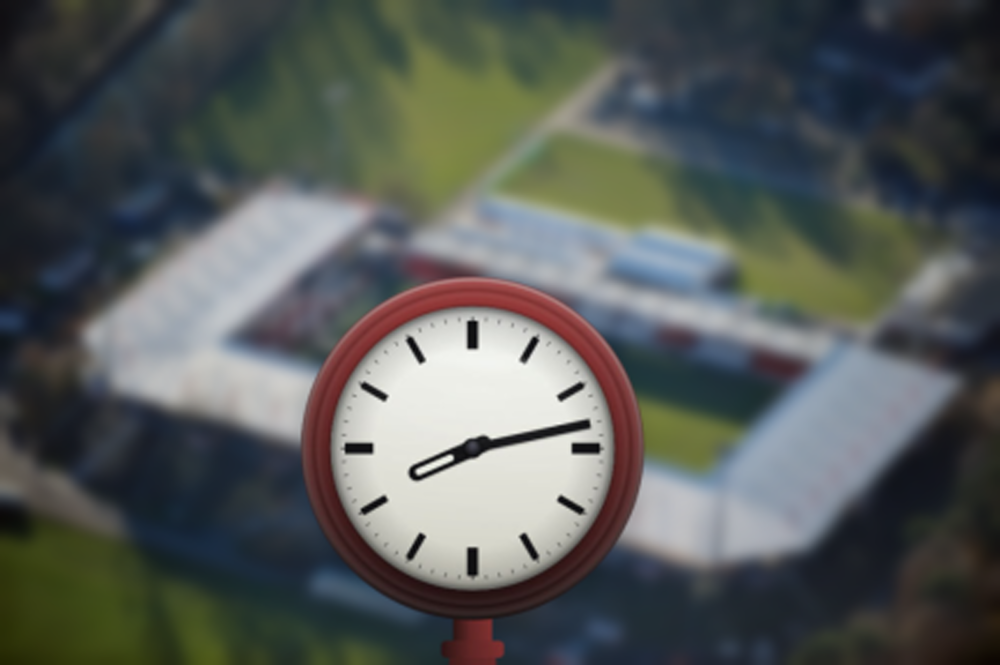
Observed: 8.13
